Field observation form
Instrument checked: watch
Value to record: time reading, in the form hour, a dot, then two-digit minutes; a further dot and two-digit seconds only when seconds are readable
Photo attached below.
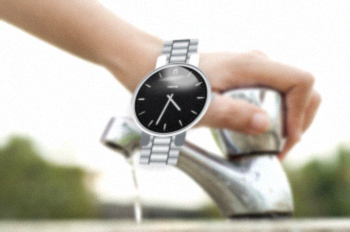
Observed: 4.33
